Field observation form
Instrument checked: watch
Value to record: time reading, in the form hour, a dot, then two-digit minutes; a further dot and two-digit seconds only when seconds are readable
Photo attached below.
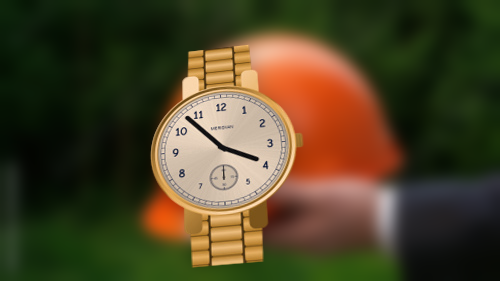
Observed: 3.53
